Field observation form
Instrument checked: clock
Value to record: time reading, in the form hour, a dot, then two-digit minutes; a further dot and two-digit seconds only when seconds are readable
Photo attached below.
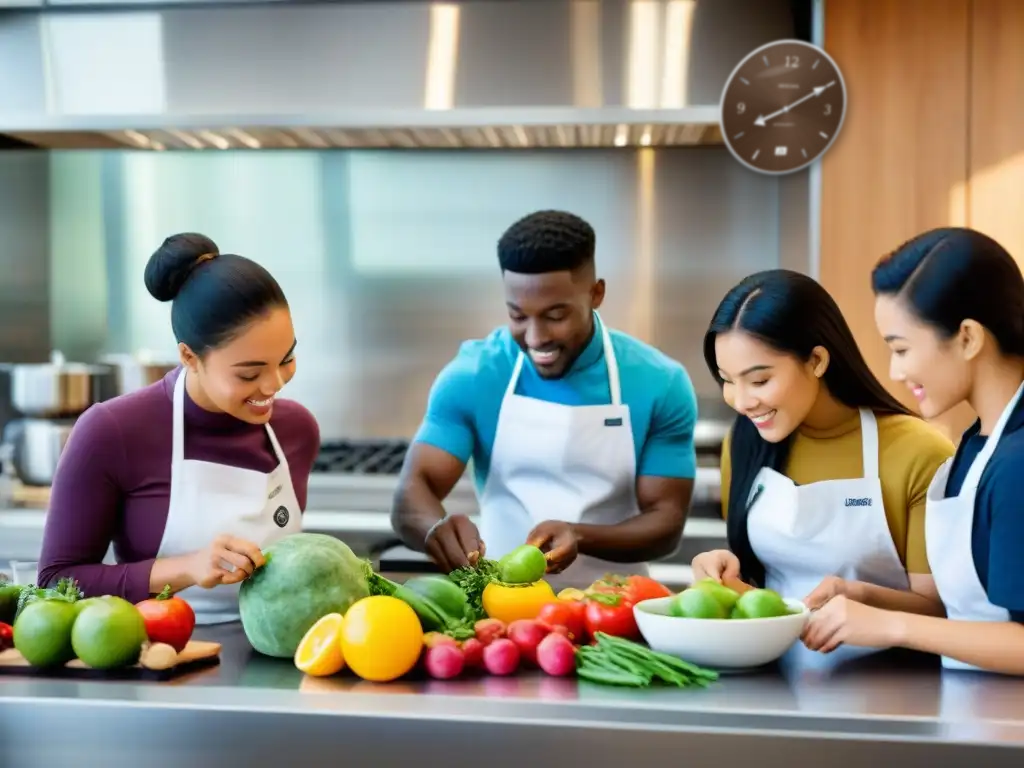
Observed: 8.10
